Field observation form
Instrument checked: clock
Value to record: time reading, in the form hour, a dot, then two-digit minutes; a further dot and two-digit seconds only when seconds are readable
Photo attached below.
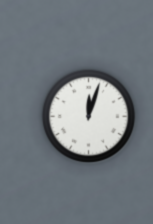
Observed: 12.03
